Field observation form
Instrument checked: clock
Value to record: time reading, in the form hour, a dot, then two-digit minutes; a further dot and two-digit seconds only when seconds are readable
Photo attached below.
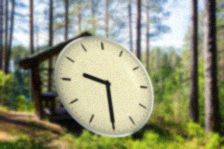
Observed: 9.30
